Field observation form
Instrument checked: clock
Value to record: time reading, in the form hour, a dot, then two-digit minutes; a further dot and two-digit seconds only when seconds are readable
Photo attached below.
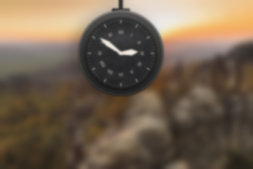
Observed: 2.51
